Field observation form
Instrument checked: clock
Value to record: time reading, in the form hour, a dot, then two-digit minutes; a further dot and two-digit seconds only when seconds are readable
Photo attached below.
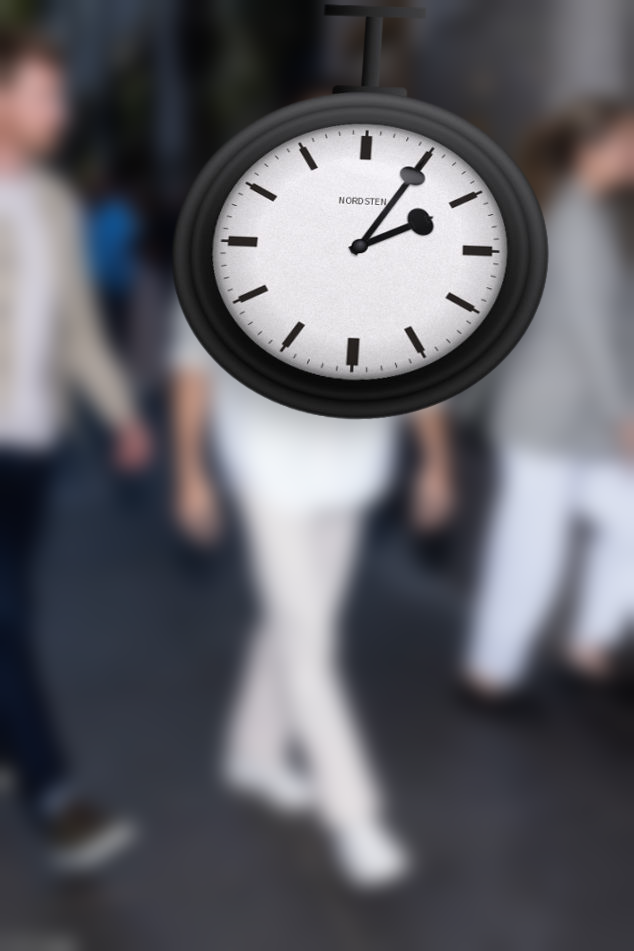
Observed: 2.05
